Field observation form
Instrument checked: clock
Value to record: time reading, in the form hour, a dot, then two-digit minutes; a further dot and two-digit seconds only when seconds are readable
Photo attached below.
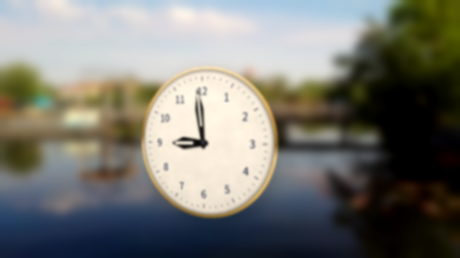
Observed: 8.59
